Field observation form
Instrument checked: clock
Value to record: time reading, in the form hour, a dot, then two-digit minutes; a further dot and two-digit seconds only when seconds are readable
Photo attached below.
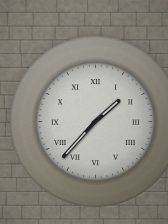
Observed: 1.37
